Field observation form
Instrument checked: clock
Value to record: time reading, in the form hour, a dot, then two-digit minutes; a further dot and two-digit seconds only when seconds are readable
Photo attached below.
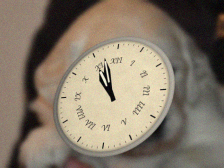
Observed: 10.57
